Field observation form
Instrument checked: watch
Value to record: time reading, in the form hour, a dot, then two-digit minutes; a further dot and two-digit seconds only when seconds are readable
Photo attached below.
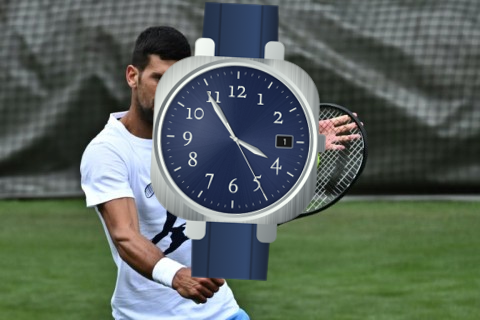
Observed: 3.54.25
